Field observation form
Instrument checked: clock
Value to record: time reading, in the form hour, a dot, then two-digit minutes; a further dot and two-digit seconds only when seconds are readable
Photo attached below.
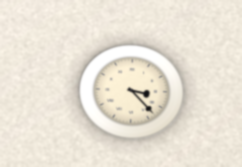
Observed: 3.23
